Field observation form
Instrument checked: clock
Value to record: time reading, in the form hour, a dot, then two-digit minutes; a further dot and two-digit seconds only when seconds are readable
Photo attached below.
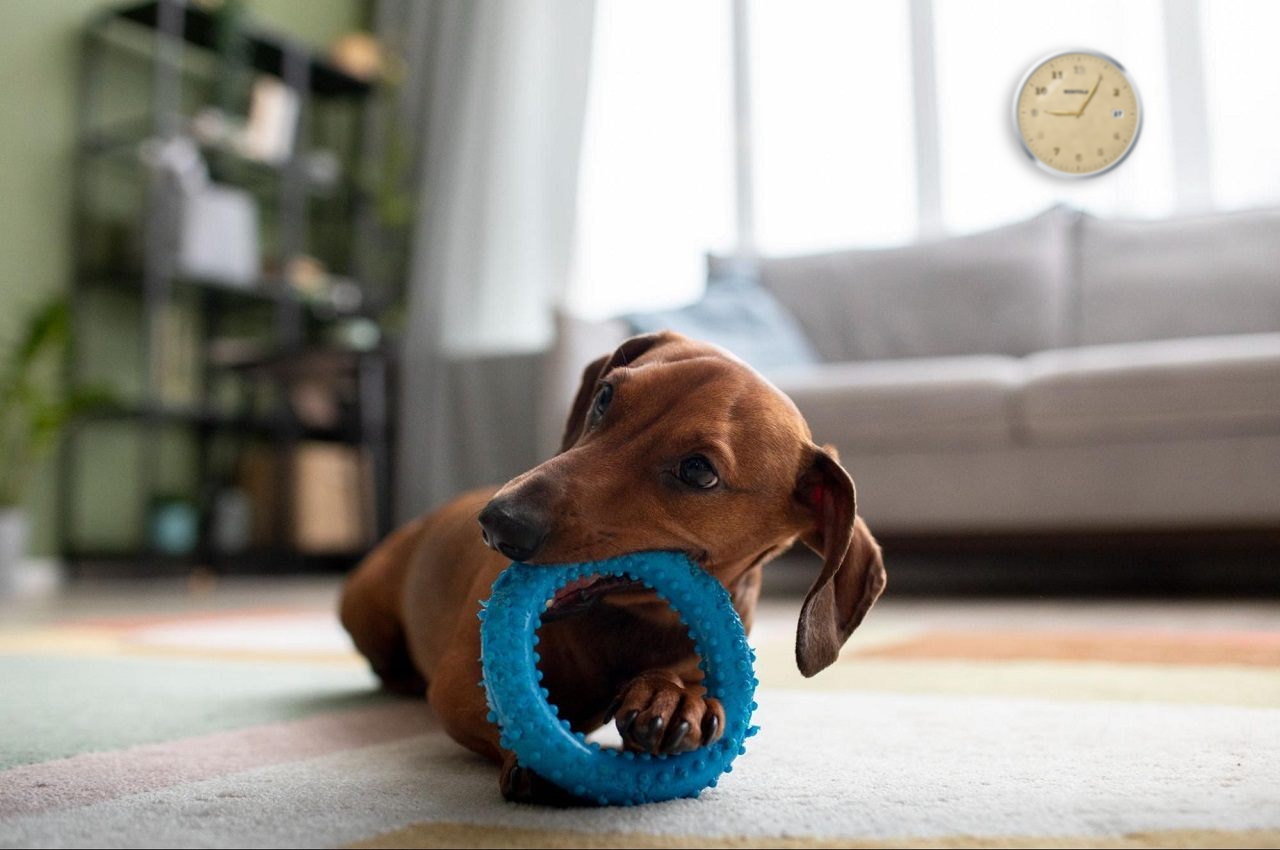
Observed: 9.05
